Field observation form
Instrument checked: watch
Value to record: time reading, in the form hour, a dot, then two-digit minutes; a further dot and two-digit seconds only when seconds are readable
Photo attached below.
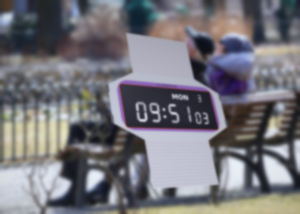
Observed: 9.51.03
